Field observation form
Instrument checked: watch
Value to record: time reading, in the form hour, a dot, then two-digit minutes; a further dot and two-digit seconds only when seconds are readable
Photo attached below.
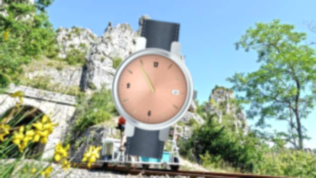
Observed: 10.54
